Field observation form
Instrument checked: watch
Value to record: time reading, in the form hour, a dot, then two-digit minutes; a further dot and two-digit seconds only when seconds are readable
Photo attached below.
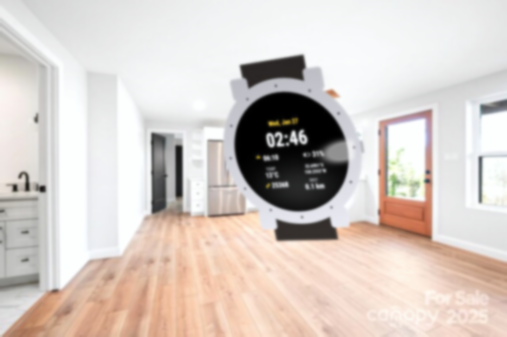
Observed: 2.46
